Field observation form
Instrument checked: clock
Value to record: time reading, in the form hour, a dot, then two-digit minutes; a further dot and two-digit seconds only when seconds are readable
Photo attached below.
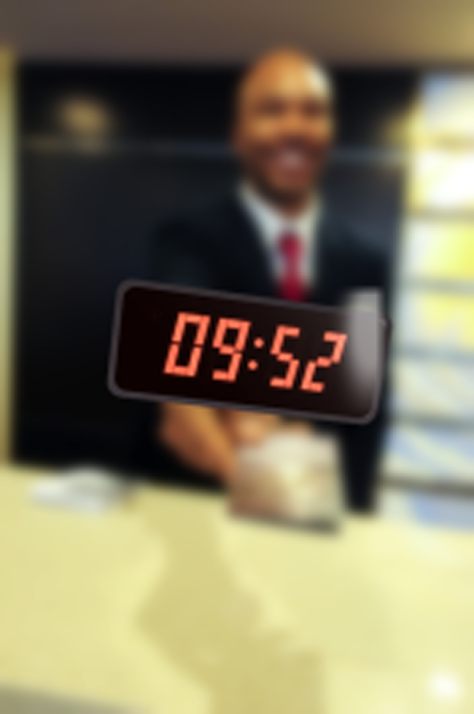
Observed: 9.52
